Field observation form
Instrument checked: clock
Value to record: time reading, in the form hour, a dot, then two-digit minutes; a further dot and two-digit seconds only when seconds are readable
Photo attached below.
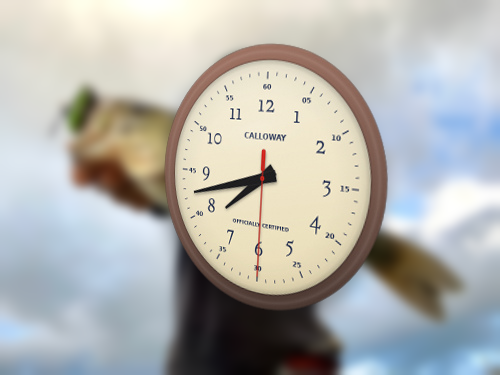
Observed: 7.42.30
